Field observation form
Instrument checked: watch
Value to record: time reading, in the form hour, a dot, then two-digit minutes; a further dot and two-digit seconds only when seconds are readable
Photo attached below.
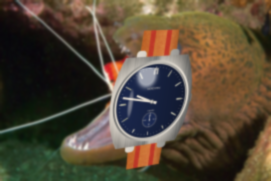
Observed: 9.47
